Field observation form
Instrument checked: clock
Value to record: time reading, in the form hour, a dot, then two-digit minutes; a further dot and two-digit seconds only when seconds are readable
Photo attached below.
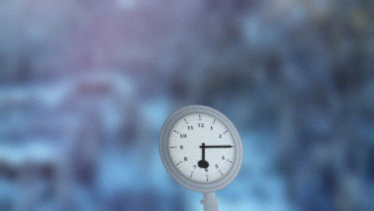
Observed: 6.15
